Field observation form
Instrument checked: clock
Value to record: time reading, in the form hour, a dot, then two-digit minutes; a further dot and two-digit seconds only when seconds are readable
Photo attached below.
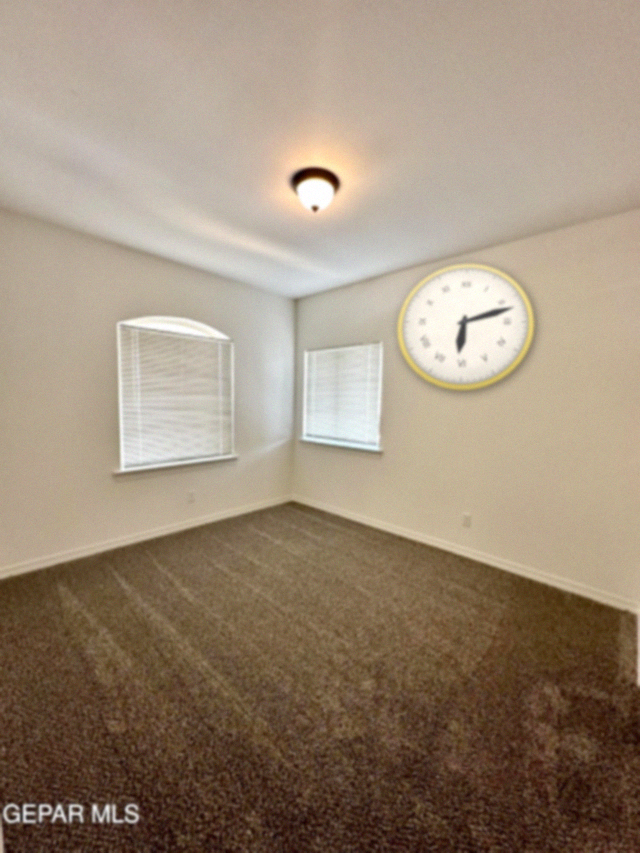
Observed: 6.12
